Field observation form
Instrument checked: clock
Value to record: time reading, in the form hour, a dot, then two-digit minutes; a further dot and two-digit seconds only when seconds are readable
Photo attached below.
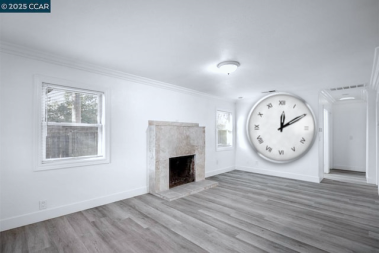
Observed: 12.10
